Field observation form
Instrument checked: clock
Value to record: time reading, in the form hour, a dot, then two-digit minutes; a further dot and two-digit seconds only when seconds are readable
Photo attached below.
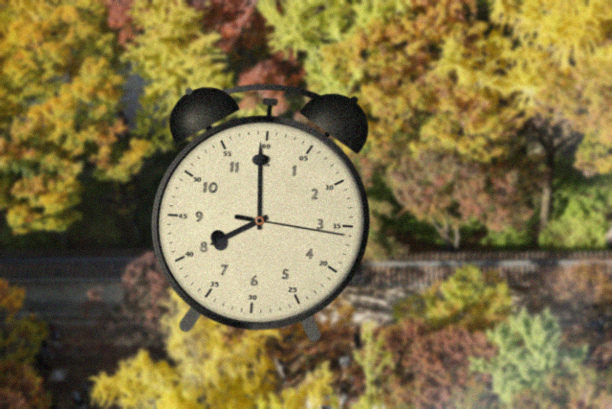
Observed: 7.59.16
